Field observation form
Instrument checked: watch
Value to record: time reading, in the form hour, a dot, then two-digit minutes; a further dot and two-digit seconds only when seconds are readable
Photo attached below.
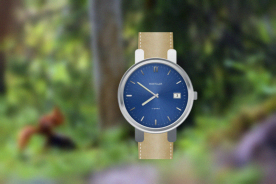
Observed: 7.51
